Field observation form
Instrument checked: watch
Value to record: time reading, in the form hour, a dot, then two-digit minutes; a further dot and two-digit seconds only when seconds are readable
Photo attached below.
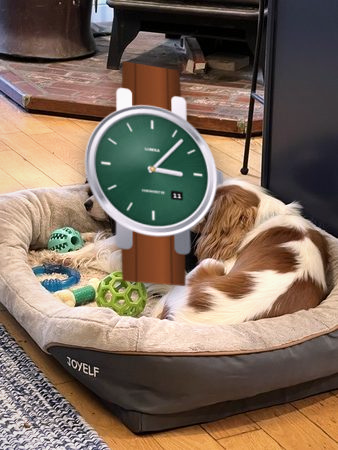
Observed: 3.07
